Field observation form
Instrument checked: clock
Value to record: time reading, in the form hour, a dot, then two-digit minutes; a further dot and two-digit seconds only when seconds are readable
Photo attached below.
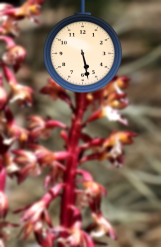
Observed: 5.28
